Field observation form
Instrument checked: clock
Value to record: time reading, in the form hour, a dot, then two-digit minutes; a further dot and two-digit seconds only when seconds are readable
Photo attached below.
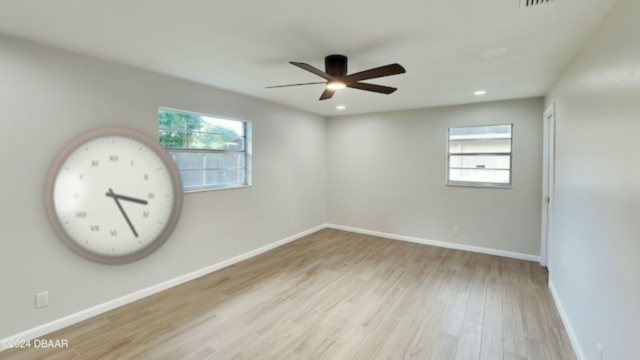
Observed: 3.25
